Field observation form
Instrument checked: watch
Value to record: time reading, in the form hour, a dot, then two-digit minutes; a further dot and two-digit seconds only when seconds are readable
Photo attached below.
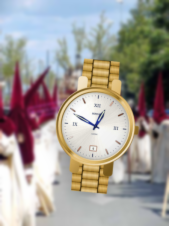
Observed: 12.49
